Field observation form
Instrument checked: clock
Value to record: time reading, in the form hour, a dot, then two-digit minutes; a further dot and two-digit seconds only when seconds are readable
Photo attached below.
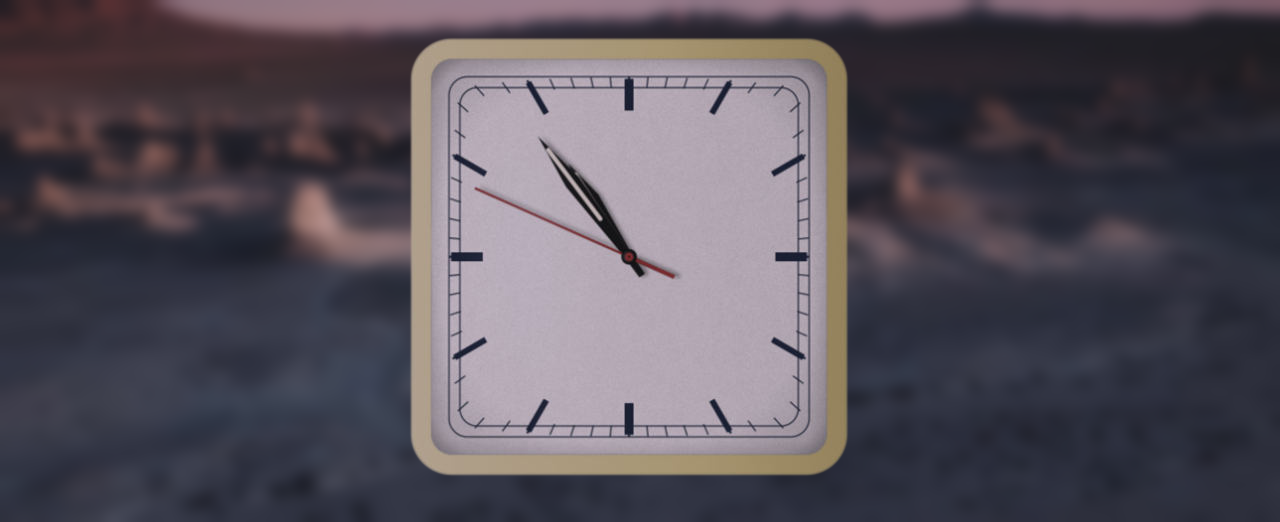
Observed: 10.53.49
